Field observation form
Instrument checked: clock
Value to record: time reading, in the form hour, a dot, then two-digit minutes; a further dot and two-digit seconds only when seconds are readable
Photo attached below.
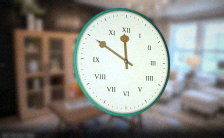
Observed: 11.50
